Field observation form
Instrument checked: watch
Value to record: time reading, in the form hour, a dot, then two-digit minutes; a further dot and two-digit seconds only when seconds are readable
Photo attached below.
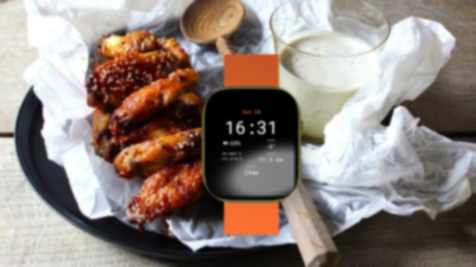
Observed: 16.31
